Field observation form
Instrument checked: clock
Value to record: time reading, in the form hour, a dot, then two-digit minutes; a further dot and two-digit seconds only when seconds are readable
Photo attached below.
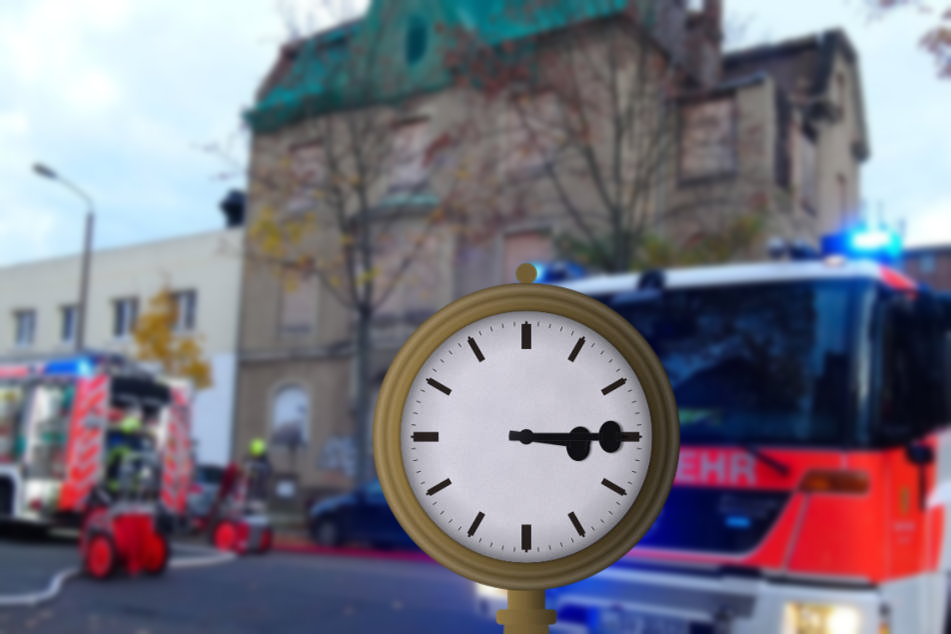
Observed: 3.15
